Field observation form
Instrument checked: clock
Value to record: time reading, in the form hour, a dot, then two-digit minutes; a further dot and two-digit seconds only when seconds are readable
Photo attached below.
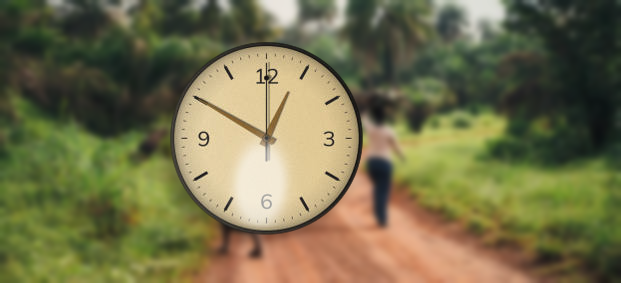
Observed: 12.50.00
